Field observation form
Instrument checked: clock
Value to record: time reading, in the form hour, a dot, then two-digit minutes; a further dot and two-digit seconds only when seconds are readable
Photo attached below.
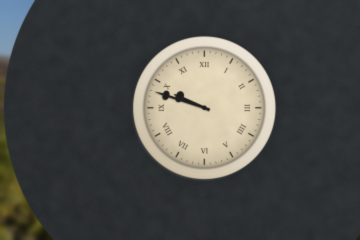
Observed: 9.48
